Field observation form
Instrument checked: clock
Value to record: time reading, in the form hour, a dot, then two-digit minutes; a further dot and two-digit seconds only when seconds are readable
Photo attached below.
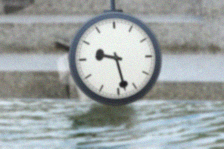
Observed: 9.28
